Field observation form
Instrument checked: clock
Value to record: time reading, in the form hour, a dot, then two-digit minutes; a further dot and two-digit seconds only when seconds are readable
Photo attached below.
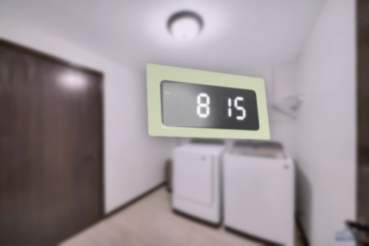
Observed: 8.15
